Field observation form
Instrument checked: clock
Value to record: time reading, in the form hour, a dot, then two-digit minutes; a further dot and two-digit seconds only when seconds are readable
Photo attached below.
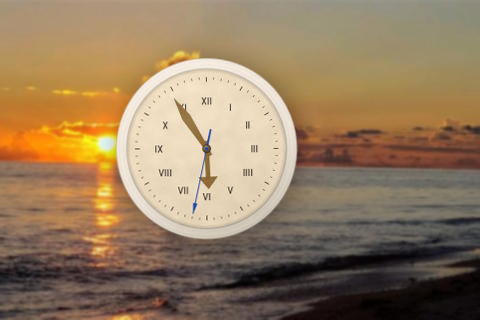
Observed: 5.54.32
